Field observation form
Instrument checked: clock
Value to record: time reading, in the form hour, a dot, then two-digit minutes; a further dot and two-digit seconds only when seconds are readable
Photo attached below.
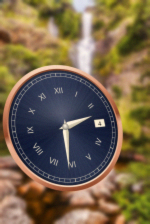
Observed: 2.31
